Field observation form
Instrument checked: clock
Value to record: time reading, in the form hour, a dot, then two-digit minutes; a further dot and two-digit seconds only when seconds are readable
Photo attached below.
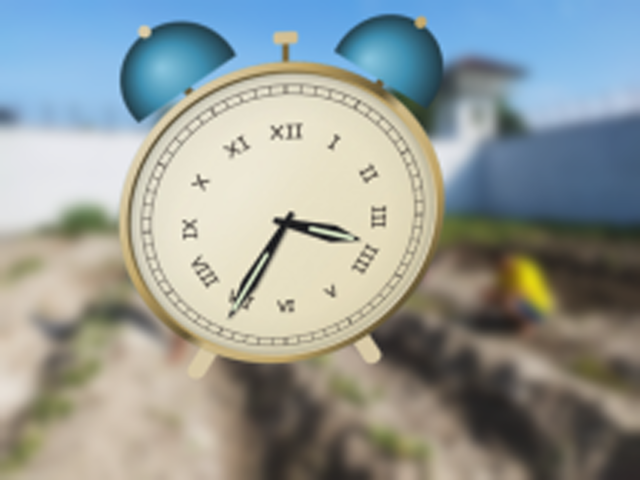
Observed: 3.35
